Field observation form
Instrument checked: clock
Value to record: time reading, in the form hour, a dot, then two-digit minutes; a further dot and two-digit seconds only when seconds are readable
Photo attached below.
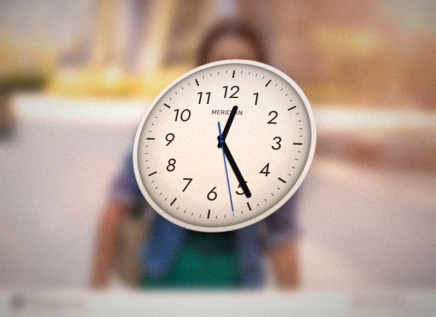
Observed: 12.24.27
